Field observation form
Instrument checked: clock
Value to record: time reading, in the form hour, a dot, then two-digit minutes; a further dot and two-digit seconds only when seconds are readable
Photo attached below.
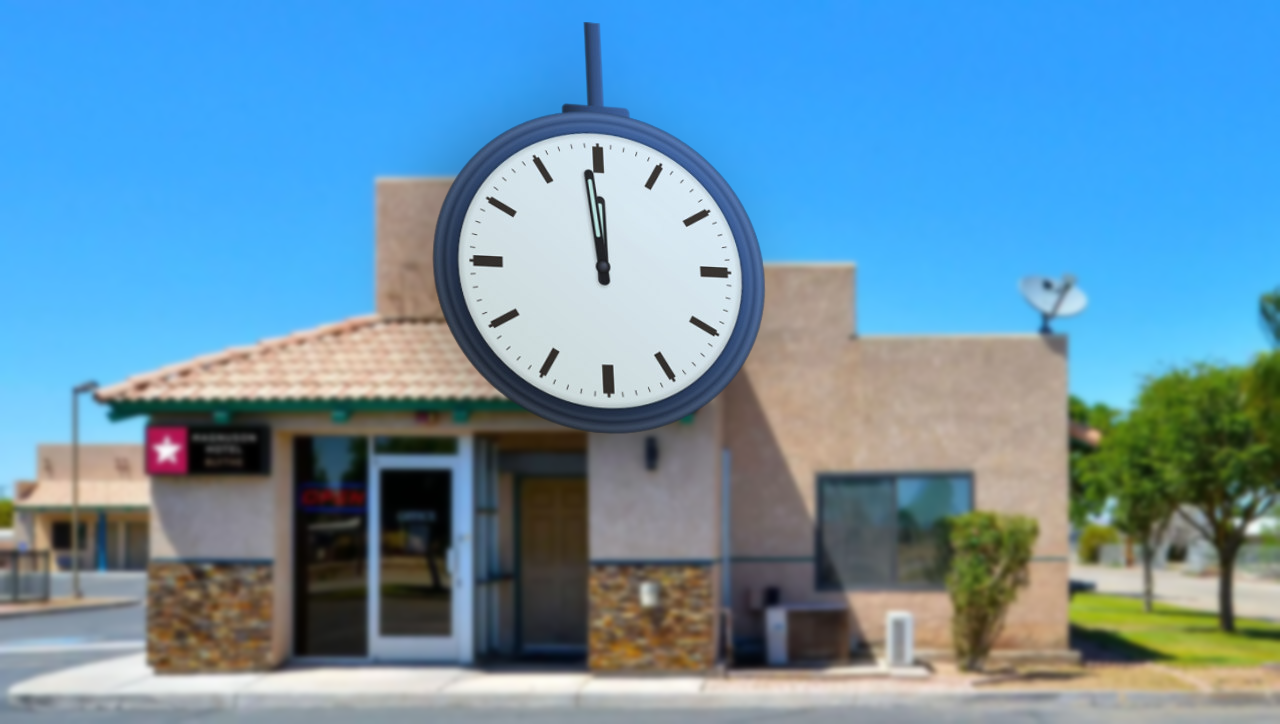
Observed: 11.59
